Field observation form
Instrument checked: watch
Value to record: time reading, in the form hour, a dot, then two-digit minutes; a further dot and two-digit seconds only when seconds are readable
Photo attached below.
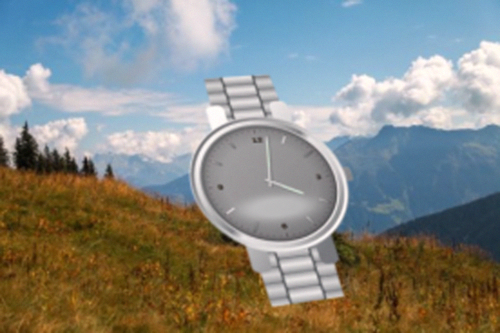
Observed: 4.02
